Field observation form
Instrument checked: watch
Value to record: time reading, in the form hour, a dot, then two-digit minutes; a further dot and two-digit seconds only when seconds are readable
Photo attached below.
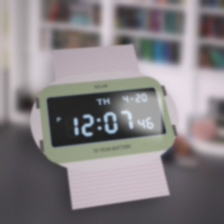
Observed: 12.07.46
